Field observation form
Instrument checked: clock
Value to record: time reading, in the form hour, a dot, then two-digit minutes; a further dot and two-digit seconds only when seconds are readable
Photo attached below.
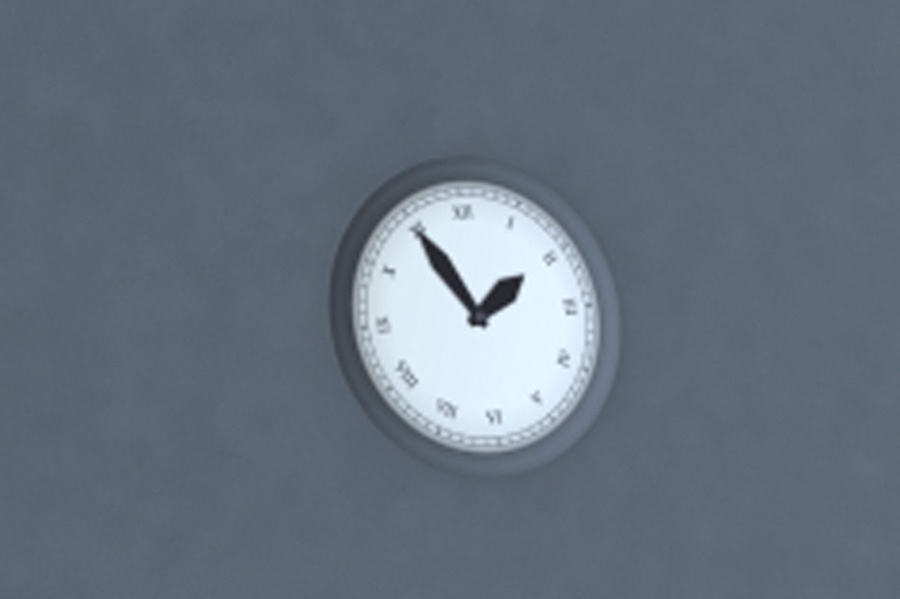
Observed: 1.55
